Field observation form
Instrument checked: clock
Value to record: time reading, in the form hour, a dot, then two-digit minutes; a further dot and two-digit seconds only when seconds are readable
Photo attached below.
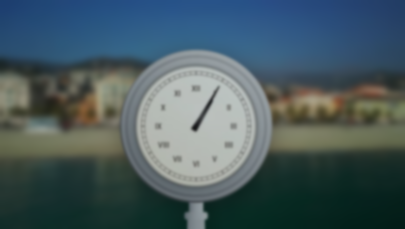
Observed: 1.05
